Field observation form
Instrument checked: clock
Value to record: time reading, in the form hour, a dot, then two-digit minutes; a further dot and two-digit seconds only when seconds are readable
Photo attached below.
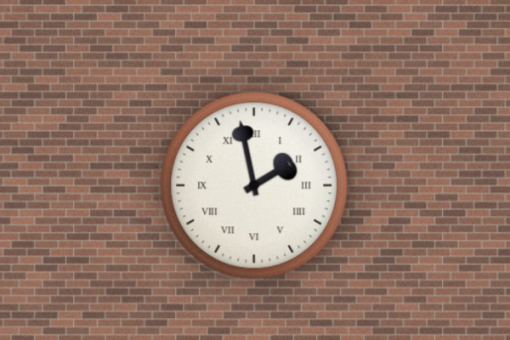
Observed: 1.58
